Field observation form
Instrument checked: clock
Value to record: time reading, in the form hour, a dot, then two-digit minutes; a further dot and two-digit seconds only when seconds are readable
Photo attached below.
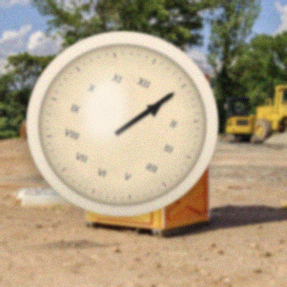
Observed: 1.05
